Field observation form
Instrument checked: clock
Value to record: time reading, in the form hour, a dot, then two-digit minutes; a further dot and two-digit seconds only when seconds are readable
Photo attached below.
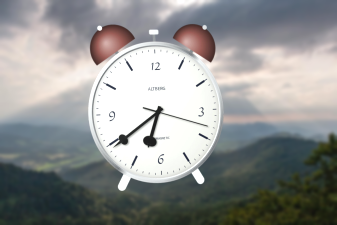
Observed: 6.39.18
